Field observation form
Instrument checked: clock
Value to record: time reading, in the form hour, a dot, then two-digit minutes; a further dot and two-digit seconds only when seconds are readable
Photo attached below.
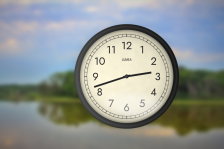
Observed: 2.42
